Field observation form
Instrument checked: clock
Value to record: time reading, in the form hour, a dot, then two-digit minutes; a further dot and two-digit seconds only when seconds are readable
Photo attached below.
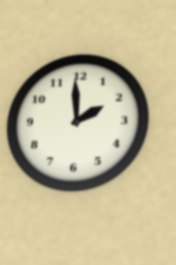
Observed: 1.59
